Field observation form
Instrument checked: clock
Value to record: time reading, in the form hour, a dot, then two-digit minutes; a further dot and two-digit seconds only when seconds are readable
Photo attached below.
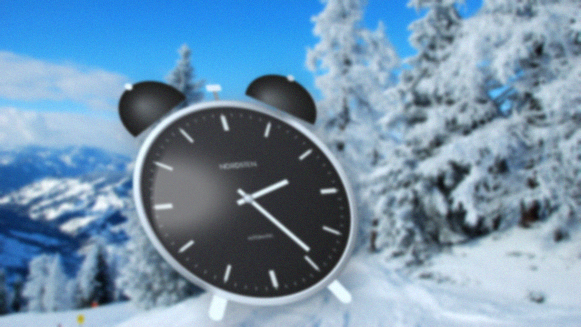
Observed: 2.24
